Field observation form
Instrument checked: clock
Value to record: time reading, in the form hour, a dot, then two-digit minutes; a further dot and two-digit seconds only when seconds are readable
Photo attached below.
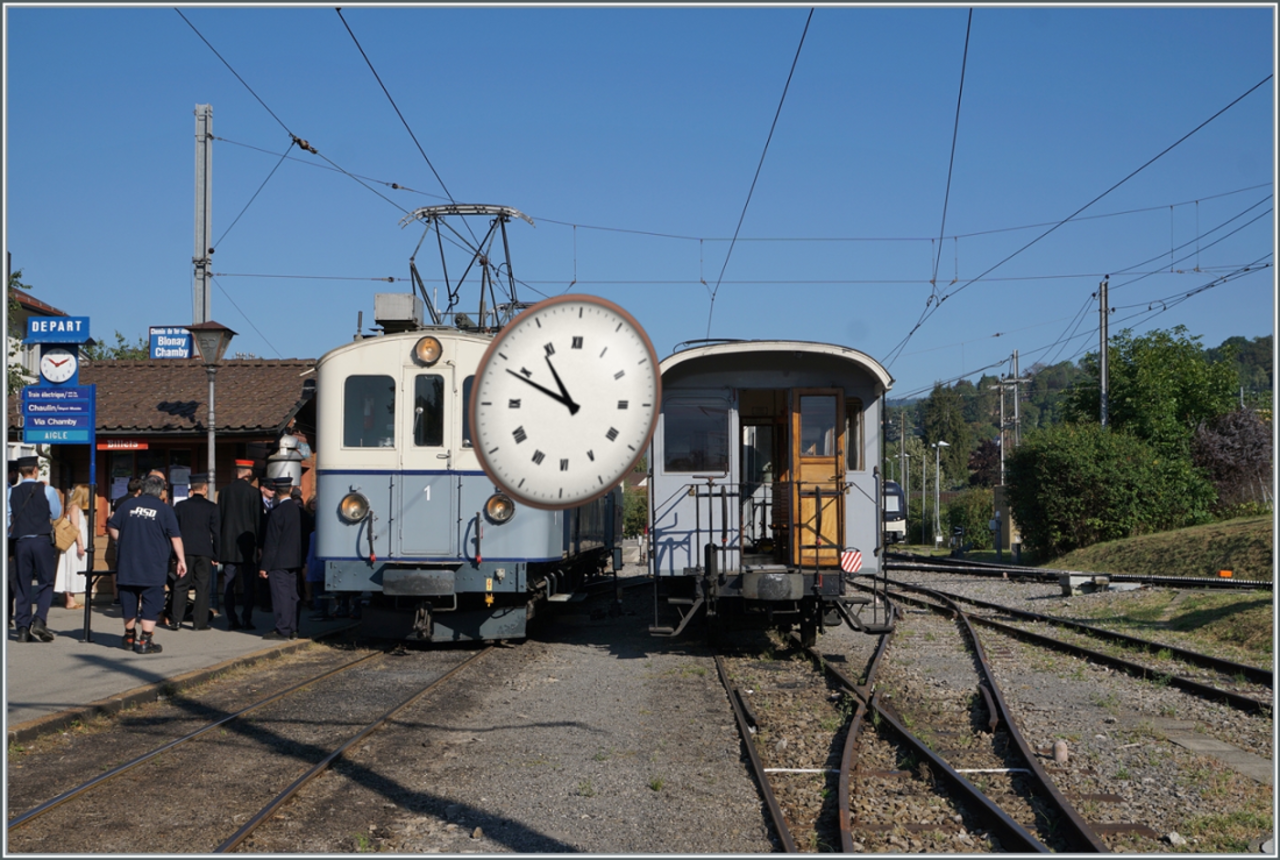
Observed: 10.49
